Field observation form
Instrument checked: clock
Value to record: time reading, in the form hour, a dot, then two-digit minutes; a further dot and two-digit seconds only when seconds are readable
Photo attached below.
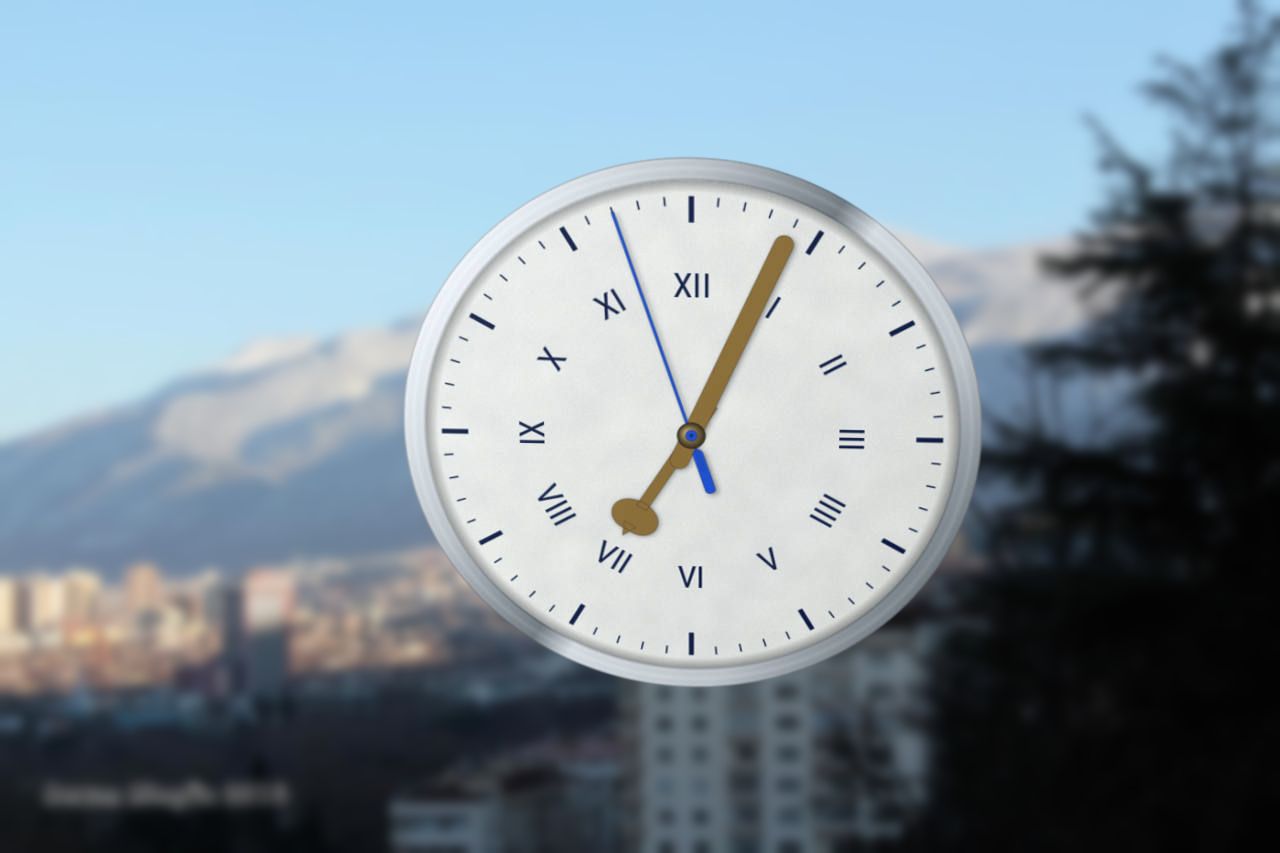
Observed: 7.03.57
